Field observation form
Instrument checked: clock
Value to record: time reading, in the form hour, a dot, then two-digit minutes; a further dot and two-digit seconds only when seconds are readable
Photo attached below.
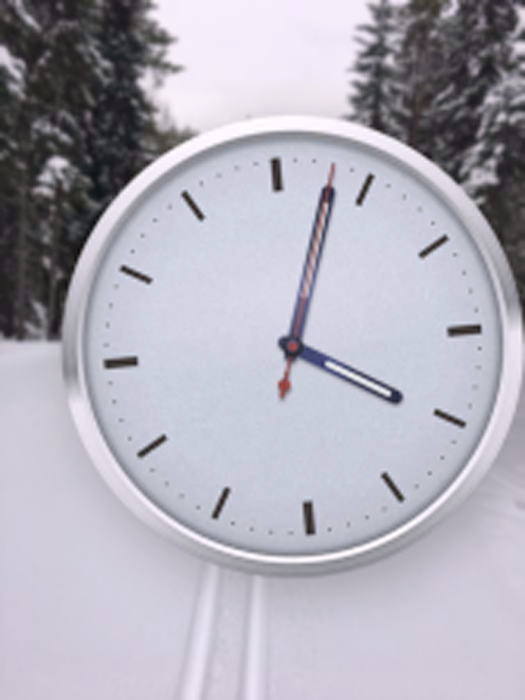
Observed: 4.03.03
